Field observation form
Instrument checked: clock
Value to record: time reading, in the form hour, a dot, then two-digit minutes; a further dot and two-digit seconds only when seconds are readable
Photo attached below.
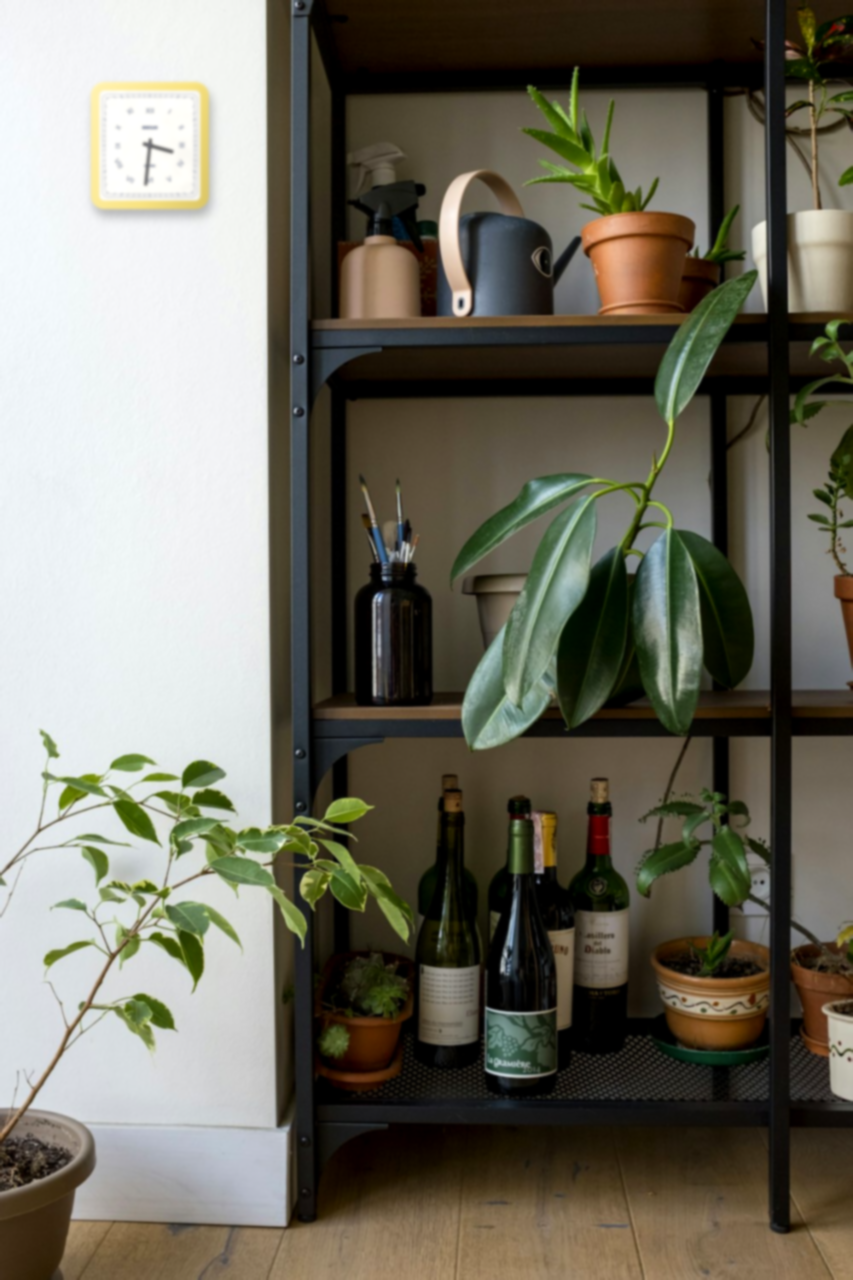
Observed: 3.31
